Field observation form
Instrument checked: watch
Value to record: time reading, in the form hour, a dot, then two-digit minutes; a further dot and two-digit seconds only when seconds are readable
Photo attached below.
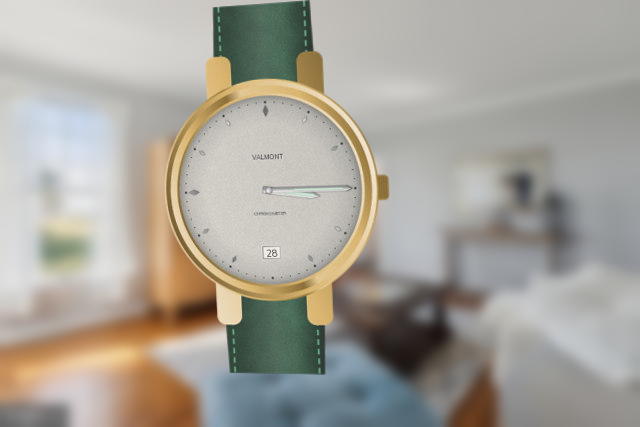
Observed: 3.15
